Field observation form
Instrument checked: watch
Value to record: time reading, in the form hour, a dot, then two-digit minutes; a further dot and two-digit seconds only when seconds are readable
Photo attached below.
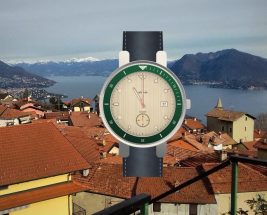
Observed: 11.00
